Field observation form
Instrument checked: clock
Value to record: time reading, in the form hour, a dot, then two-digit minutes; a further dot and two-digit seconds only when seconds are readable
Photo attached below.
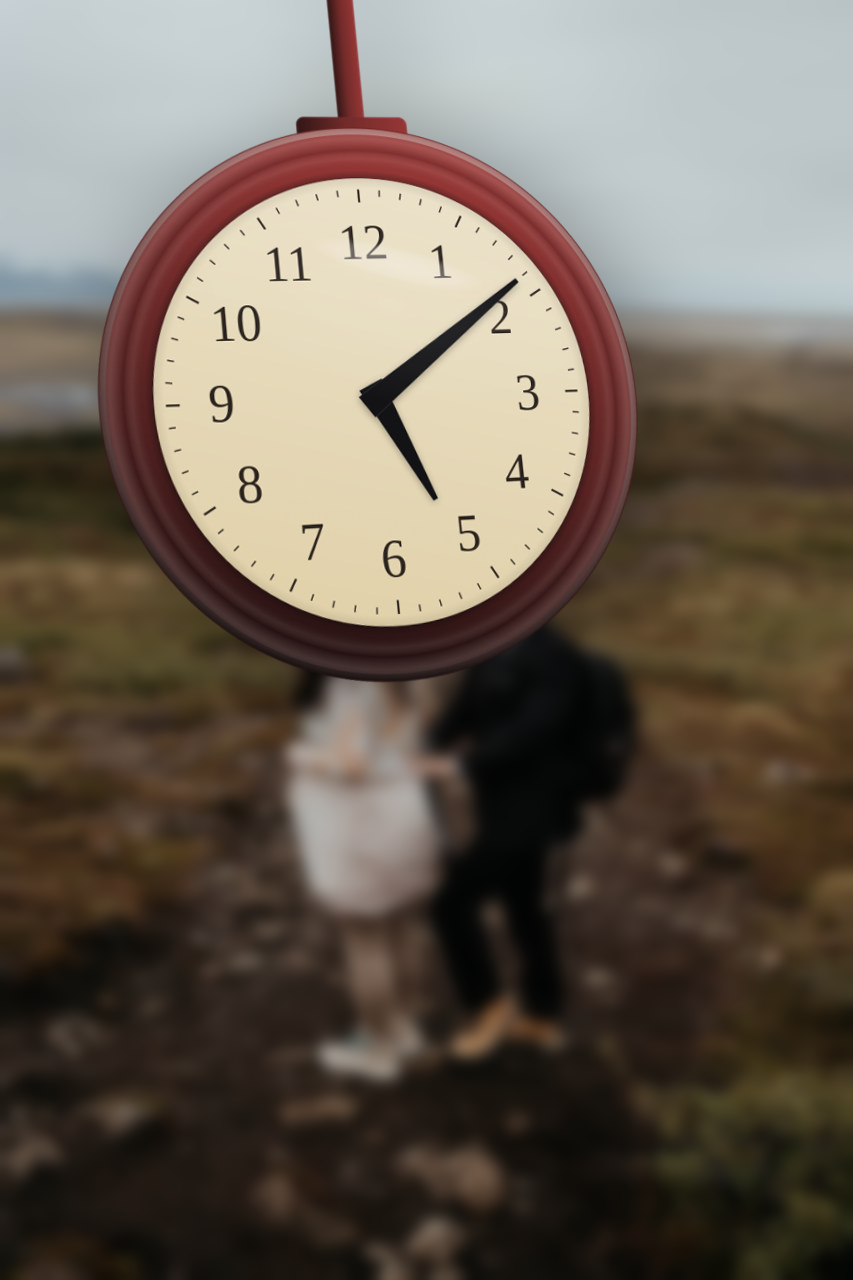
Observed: 5.09
